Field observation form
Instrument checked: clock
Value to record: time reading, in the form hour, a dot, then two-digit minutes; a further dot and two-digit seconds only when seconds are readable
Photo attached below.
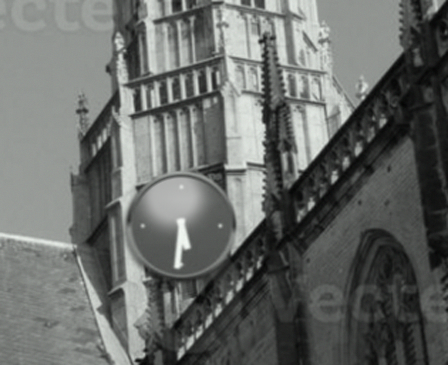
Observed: 5.31
